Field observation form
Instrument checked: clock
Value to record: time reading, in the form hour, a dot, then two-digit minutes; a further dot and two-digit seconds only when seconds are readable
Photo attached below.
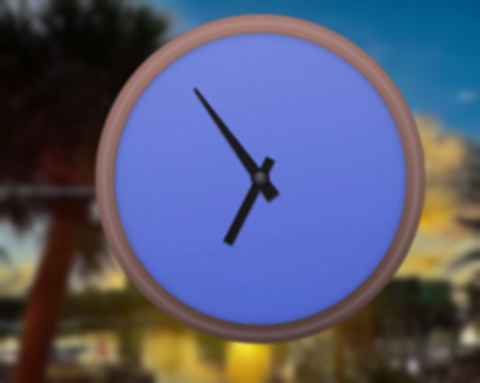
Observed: 6.54
